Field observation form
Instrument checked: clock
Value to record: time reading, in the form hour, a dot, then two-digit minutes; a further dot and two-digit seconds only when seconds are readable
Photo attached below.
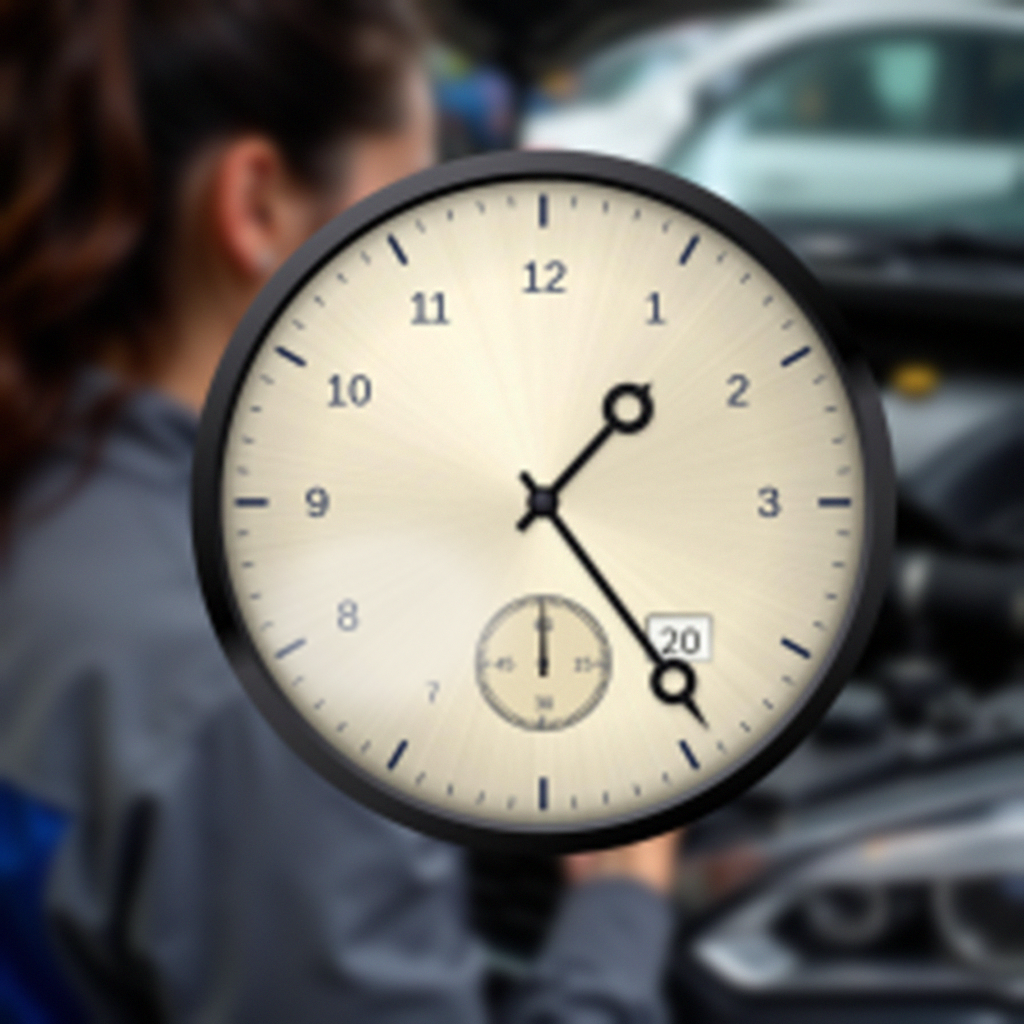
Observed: 1.24
